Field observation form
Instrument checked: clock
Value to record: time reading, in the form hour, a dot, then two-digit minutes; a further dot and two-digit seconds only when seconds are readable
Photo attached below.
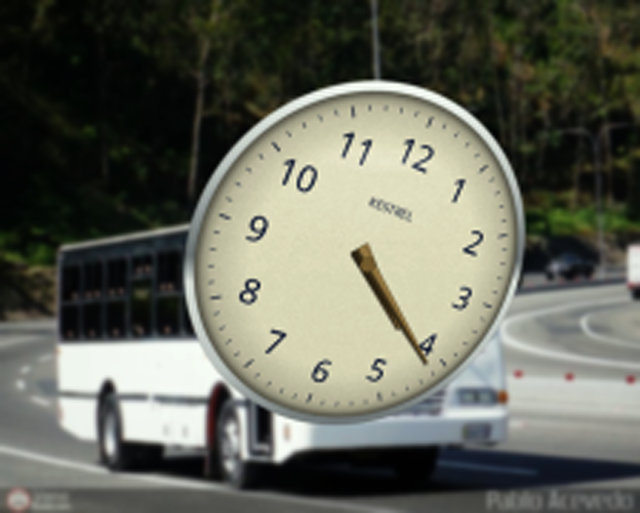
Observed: 4.21
